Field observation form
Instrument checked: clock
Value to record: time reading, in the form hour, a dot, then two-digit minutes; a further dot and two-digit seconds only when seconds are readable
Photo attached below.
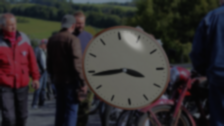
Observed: 3.44
